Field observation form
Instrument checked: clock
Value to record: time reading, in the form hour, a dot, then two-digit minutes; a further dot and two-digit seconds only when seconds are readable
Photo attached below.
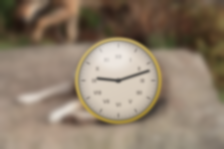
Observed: 9.12
